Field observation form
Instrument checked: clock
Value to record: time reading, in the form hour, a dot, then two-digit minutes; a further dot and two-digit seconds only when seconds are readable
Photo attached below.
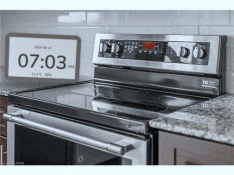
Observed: 7.03
